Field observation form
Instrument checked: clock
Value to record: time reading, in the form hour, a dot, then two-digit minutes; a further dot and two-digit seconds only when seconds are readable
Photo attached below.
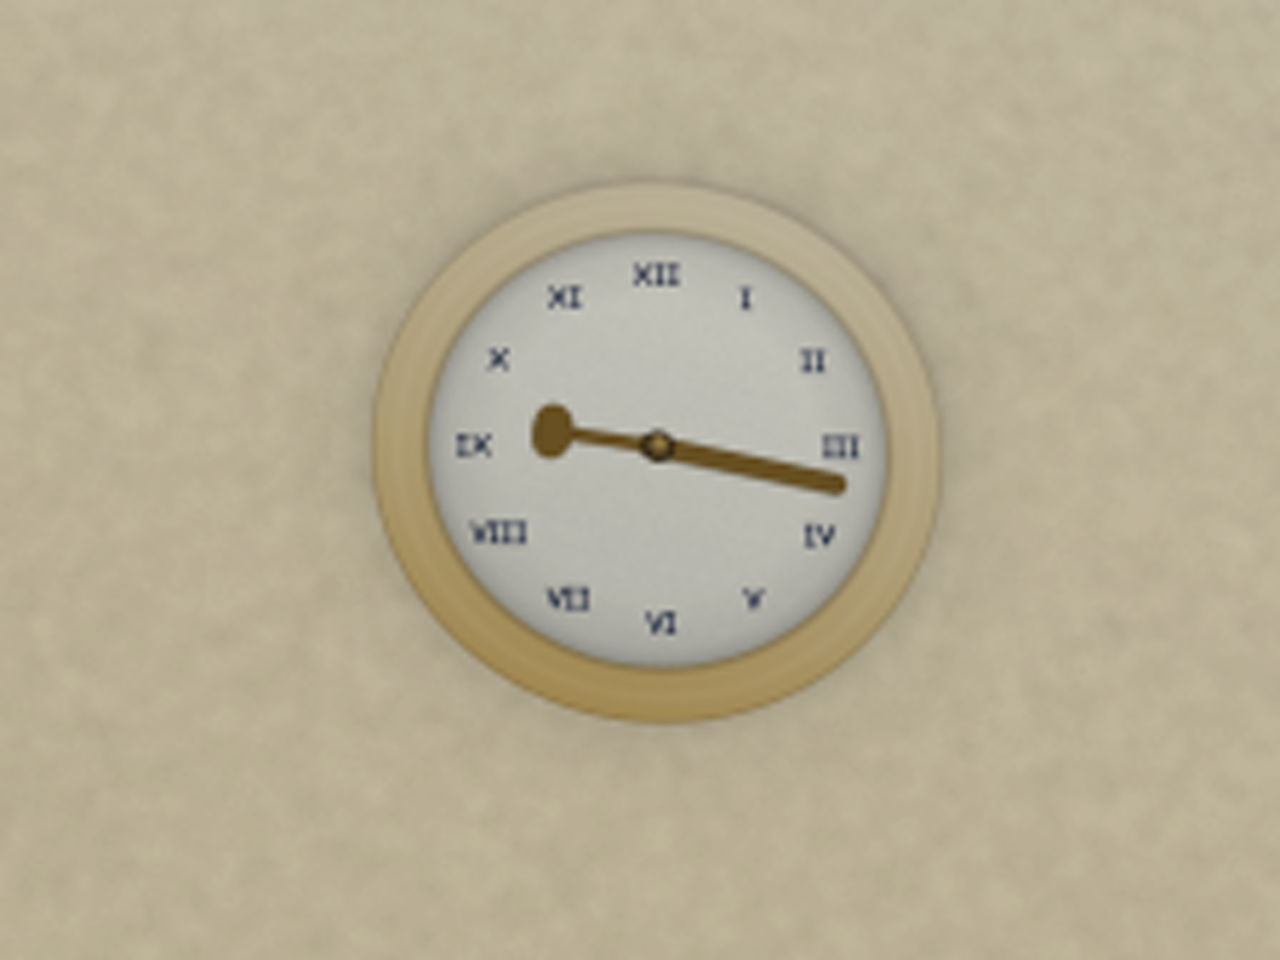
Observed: 9.17
